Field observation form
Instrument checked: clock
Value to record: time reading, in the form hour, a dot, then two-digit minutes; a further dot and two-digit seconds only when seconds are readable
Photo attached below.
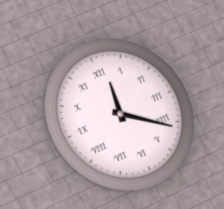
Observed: 12.21
